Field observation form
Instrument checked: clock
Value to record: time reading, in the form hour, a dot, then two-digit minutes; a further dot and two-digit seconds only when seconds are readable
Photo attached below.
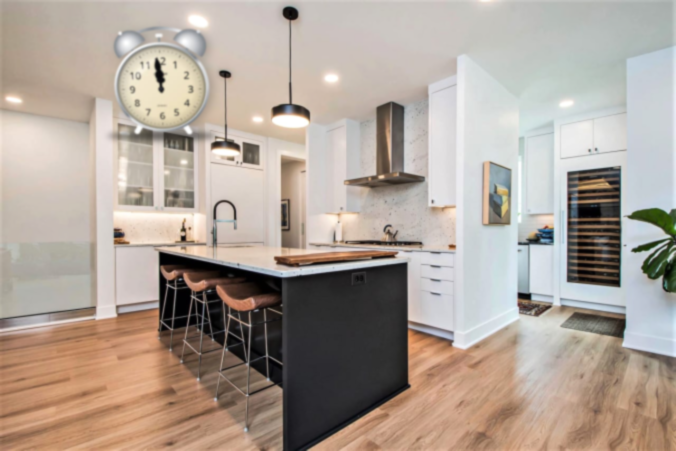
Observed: 11.59
